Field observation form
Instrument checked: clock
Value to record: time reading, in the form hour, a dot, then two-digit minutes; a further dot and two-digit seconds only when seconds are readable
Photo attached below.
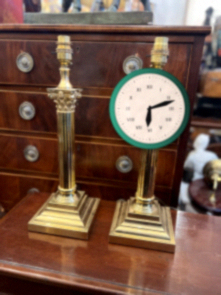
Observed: 6.12
